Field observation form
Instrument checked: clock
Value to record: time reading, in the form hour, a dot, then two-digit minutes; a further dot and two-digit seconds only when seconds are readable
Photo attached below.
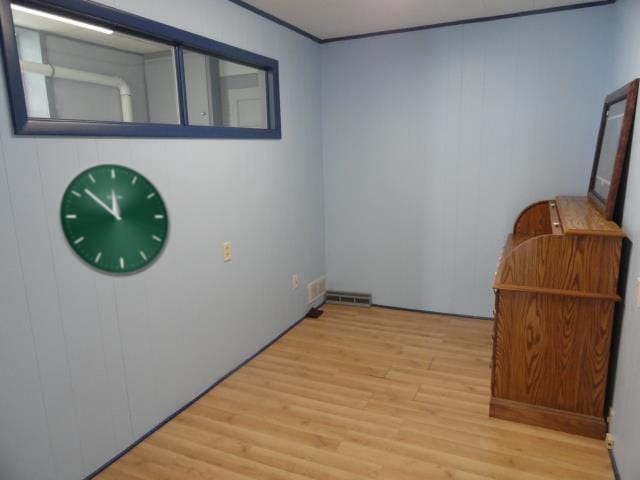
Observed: 11.52
